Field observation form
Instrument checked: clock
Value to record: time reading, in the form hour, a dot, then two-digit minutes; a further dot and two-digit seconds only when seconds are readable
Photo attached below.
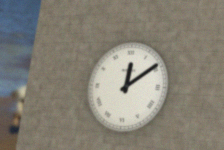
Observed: 12.09
